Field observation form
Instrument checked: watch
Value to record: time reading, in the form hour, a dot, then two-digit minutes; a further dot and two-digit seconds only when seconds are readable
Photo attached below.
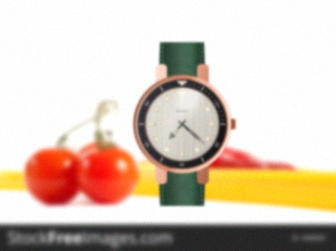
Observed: 7.22
